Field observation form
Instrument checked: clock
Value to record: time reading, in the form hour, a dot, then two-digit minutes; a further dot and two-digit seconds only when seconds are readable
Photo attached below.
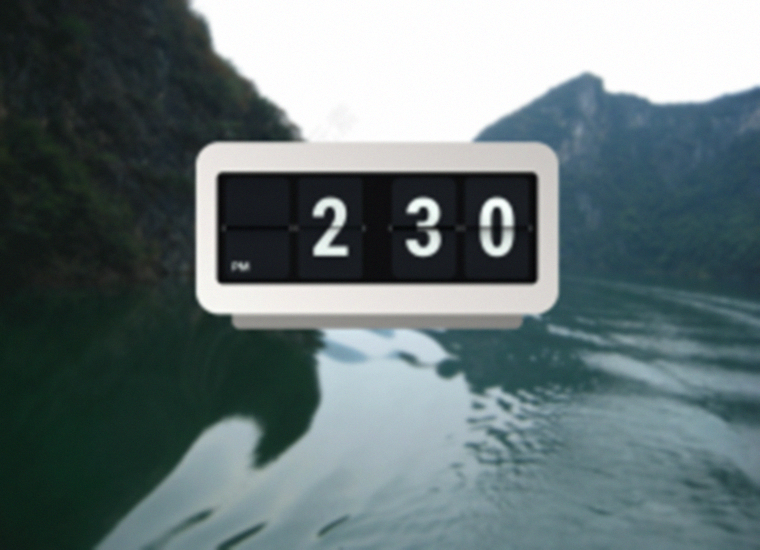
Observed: 2.30
